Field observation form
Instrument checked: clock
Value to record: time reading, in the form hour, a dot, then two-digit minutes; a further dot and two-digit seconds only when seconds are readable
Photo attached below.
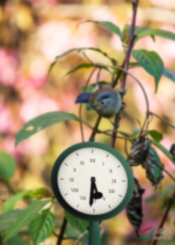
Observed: 5.31
